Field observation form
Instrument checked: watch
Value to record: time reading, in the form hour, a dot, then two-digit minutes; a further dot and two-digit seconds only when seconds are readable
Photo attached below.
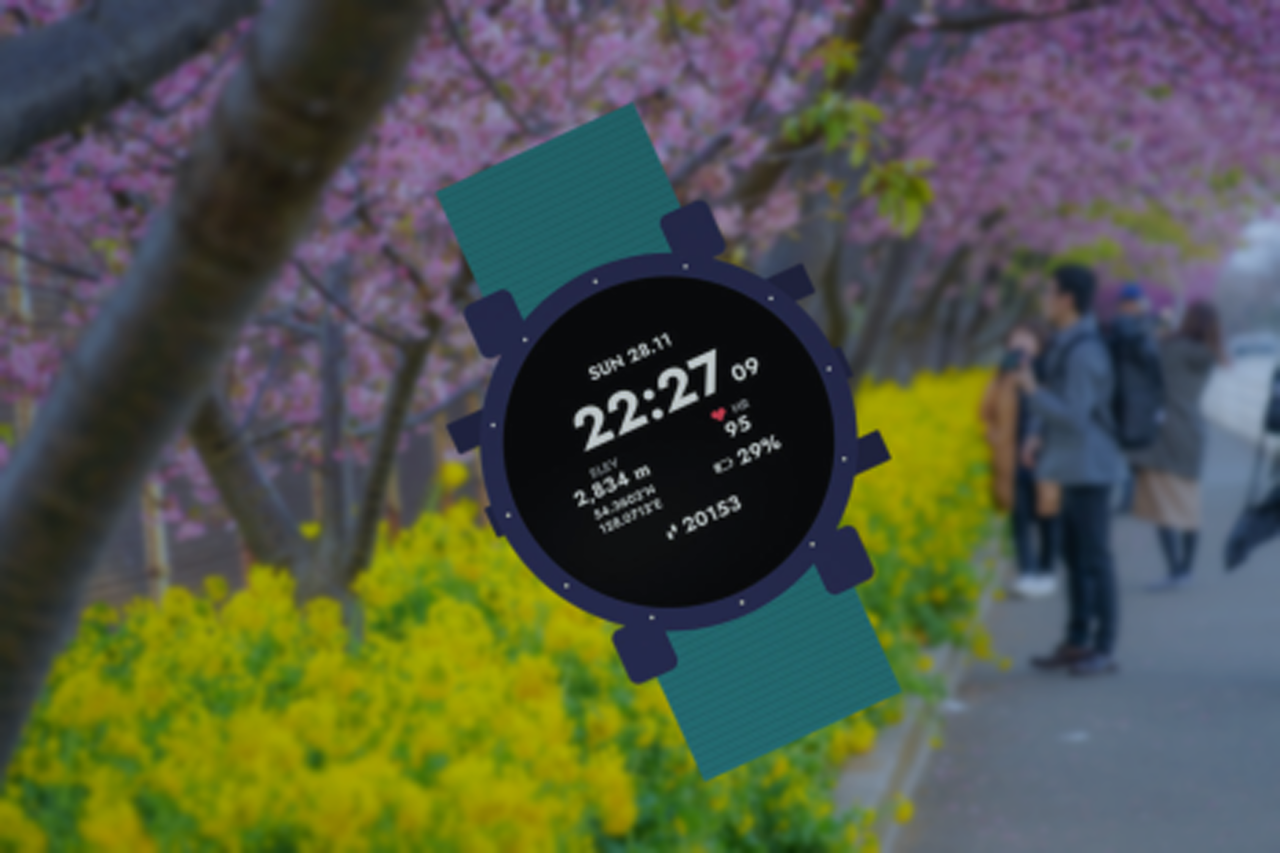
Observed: 22.27.09
